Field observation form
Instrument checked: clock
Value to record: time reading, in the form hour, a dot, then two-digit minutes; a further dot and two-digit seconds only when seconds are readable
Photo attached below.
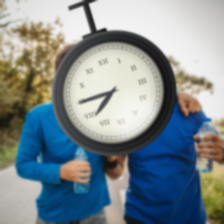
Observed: 7.45
